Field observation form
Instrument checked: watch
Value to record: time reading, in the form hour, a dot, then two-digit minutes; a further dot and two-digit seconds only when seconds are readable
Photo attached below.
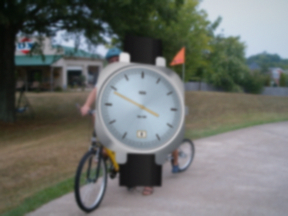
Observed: 3.49
